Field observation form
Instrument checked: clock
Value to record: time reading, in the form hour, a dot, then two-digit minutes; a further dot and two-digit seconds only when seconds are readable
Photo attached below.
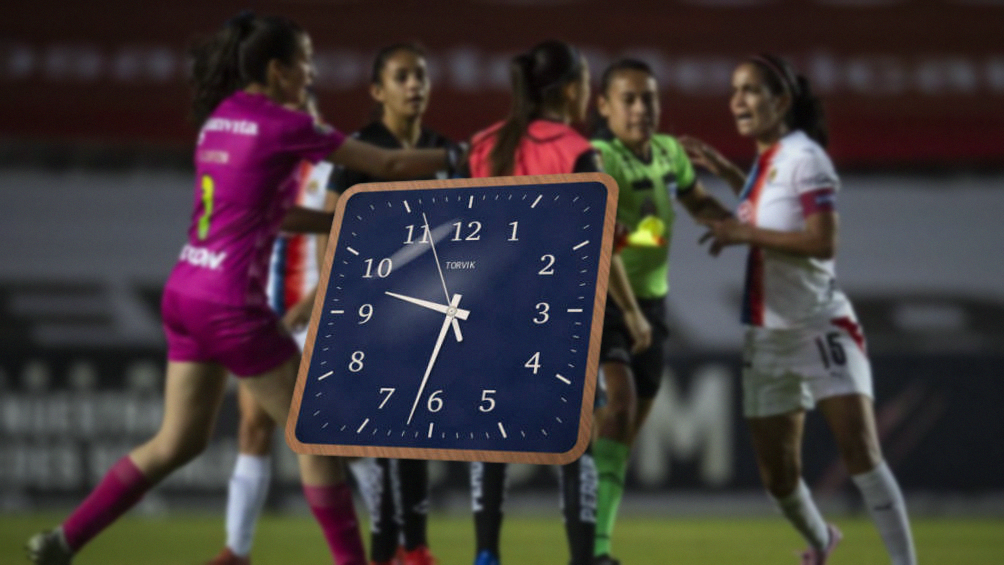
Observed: 9.31.56
